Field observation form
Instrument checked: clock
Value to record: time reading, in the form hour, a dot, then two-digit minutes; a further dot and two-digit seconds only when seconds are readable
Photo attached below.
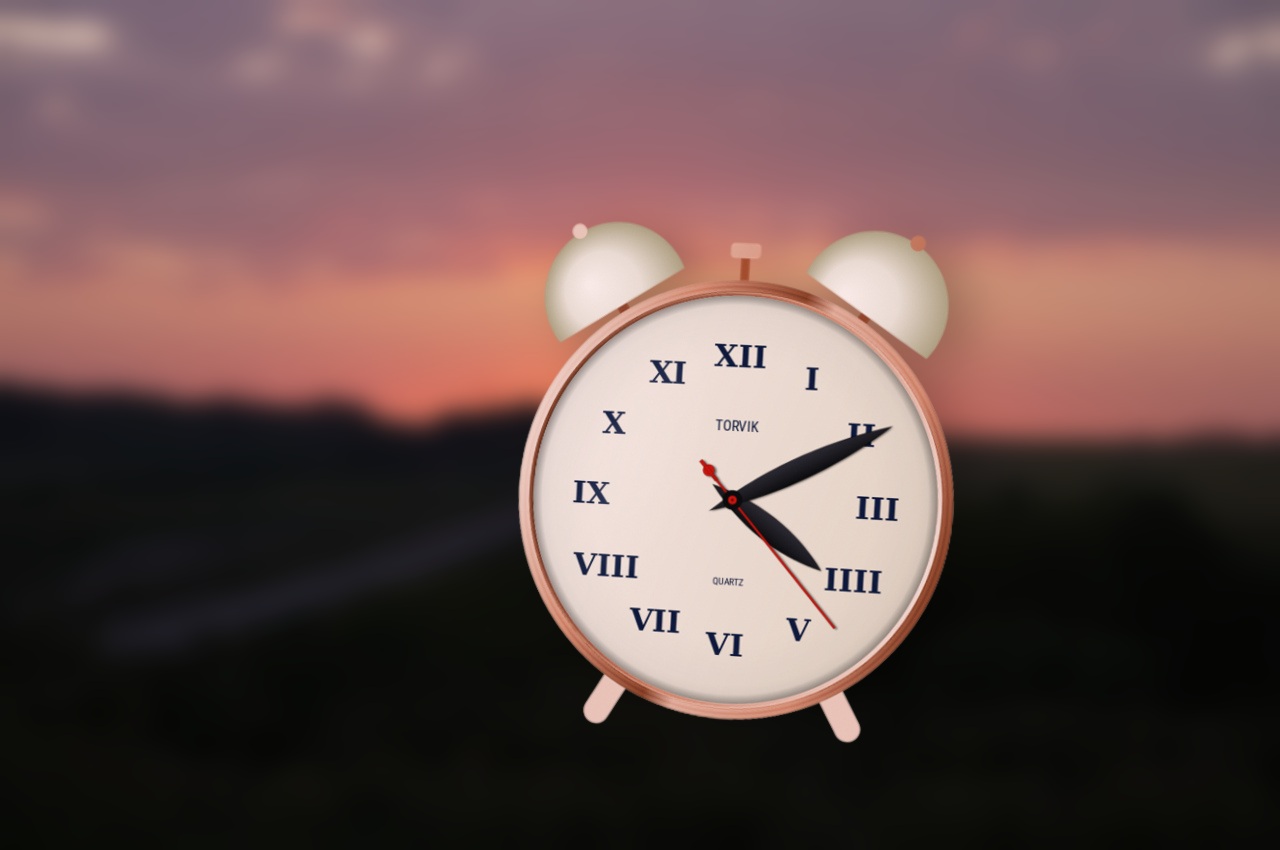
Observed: 4.10.23
